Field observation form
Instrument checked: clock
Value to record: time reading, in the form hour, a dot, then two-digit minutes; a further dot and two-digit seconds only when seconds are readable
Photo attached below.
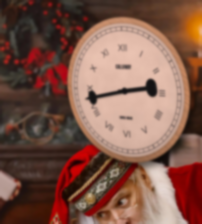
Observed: 2.43
